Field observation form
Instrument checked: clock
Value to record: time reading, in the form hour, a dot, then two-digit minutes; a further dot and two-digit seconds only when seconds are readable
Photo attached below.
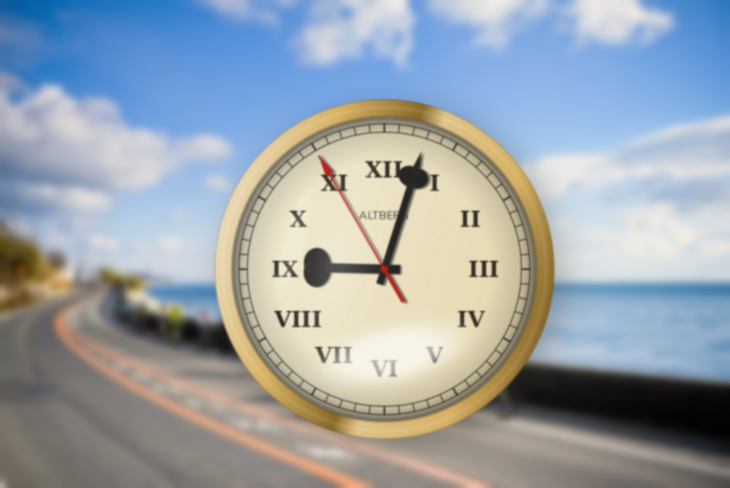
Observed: 9.02.55
